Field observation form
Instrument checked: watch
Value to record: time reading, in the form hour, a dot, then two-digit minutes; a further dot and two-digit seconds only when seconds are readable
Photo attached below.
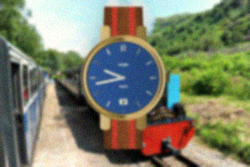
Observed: 9.43
